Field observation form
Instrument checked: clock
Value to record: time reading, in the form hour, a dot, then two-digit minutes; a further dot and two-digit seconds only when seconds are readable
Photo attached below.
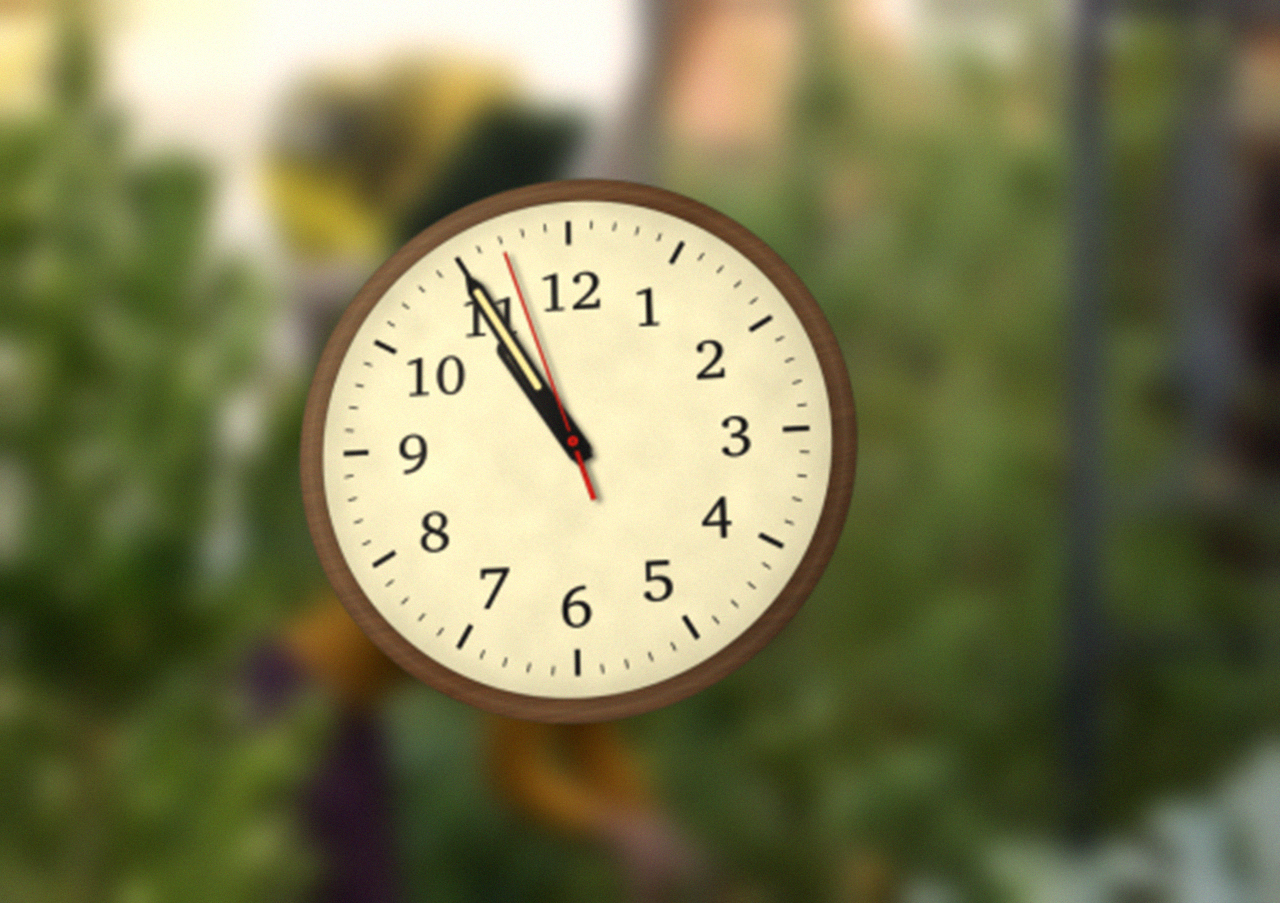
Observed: 10.54.57
